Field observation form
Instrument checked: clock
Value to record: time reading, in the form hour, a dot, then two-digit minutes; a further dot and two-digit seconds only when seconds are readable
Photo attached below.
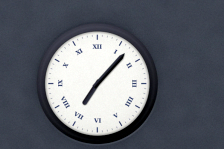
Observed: 7.07
